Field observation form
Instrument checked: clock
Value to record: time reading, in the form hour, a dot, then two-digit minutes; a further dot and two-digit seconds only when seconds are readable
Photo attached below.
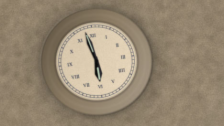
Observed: 5.58
